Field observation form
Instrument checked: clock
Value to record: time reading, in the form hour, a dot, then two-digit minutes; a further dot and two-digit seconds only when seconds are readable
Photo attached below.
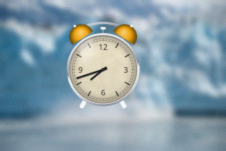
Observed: 7.42
